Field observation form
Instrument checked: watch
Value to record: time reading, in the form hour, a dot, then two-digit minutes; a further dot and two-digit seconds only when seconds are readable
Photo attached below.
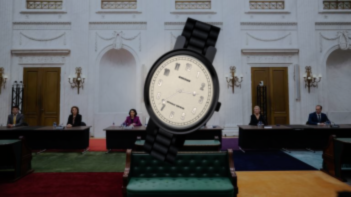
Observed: 2.37
